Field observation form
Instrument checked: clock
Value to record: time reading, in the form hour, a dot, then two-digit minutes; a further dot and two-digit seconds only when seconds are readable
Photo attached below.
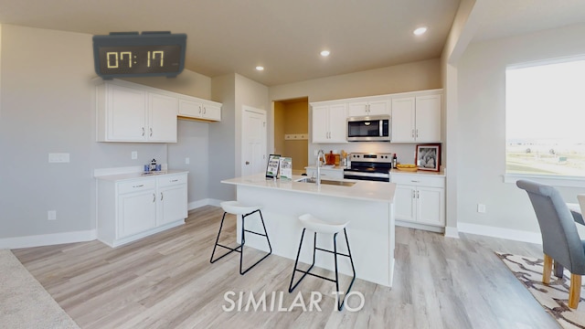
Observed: 7.17
